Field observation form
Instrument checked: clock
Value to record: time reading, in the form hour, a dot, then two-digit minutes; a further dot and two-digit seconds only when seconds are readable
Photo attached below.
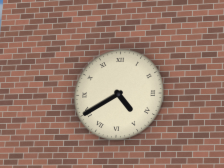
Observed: 4.40
